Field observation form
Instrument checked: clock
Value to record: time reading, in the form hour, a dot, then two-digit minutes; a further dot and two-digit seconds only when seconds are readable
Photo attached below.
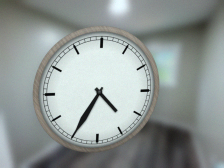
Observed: 4.35
